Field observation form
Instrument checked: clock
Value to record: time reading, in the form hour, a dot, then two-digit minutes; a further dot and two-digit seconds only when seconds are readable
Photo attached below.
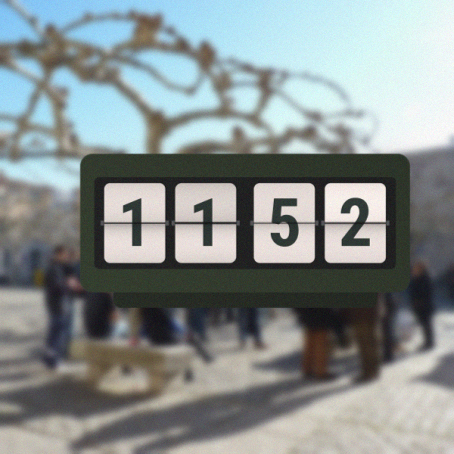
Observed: 11.52
